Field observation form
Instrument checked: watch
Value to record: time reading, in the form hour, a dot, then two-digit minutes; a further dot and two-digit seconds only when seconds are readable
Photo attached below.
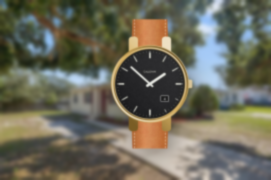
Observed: 1.52
